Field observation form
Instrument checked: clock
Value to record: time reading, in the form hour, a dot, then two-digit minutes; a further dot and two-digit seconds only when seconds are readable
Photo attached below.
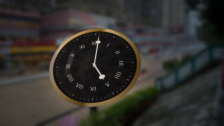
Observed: 5.01
